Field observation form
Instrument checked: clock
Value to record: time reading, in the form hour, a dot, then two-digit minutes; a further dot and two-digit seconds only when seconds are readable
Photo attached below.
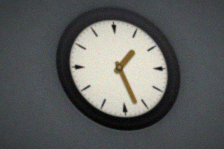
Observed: 1.27
